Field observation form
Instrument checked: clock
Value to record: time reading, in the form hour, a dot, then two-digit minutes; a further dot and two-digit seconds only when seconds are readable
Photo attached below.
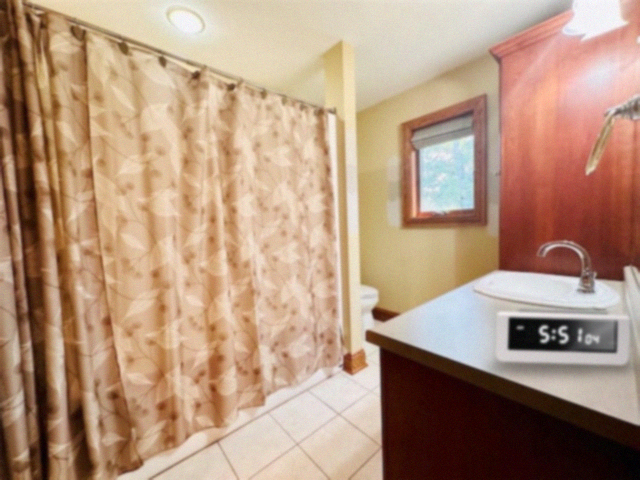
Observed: 5.51
